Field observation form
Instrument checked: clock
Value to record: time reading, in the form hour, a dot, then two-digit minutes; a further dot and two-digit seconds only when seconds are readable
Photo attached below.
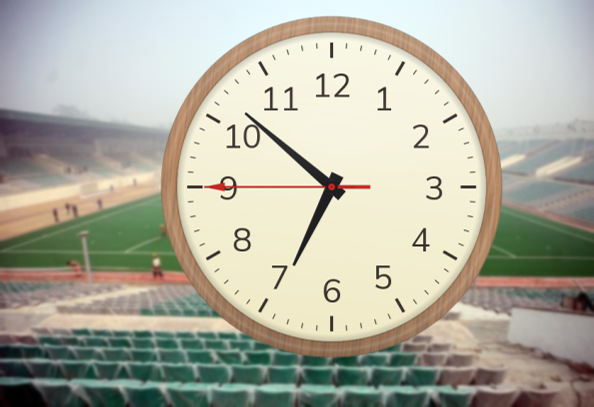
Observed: 6.51.45
